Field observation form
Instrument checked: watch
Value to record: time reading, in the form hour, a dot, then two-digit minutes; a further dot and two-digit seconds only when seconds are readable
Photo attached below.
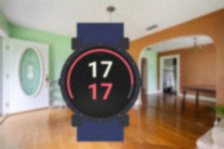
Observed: 17.17
